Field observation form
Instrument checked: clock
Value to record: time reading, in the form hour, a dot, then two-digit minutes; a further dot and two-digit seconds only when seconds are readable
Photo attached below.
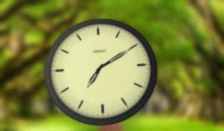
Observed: 7.10
